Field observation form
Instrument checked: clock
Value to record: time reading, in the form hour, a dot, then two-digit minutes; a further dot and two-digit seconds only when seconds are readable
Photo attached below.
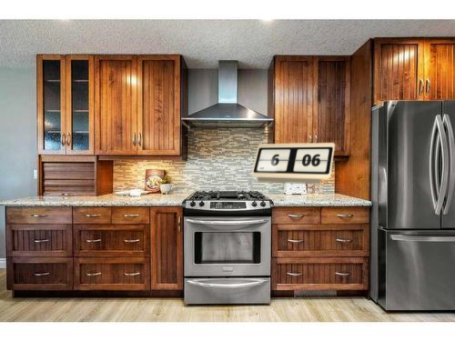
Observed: 6.06
